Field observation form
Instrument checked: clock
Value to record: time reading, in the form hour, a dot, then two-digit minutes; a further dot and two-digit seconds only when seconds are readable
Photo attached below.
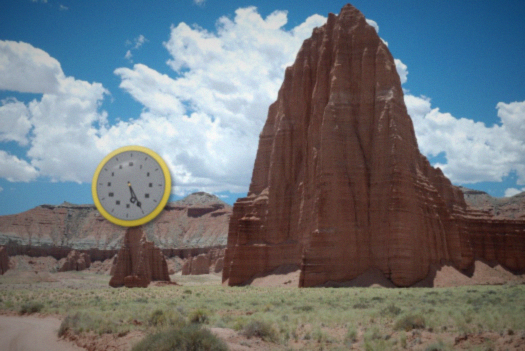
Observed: 5.25
